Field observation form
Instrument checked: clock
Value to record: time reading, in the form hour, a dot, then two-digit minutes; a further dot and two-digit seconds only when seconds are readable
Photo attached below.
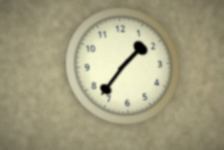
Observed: 1.37
